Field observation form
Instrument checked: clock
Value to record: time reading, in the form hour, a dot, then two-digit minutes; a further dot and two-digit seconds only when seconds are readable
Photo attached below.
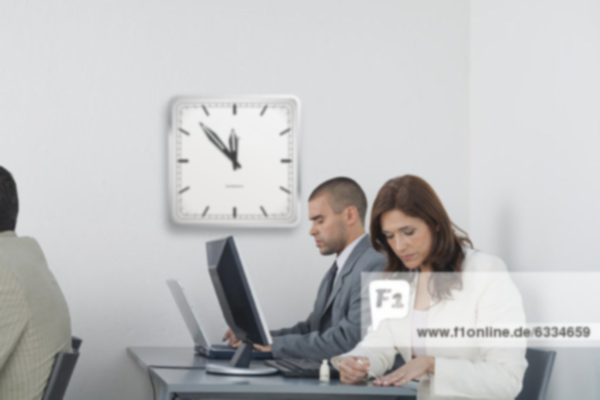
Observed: 11.53
